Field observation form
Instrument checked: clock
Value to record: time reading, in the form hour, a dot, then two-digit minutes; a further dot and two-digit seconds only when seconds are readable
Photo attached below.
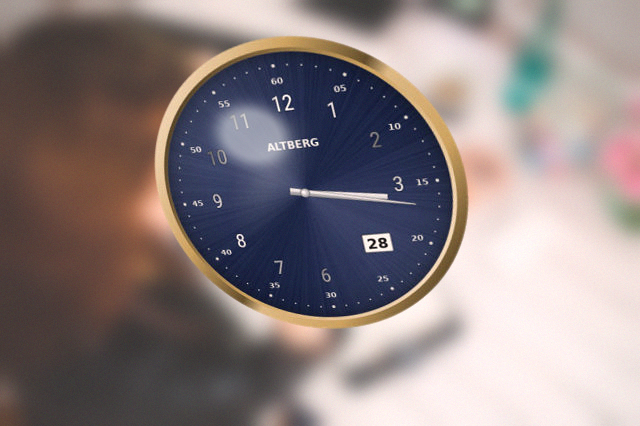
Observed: 3.17
